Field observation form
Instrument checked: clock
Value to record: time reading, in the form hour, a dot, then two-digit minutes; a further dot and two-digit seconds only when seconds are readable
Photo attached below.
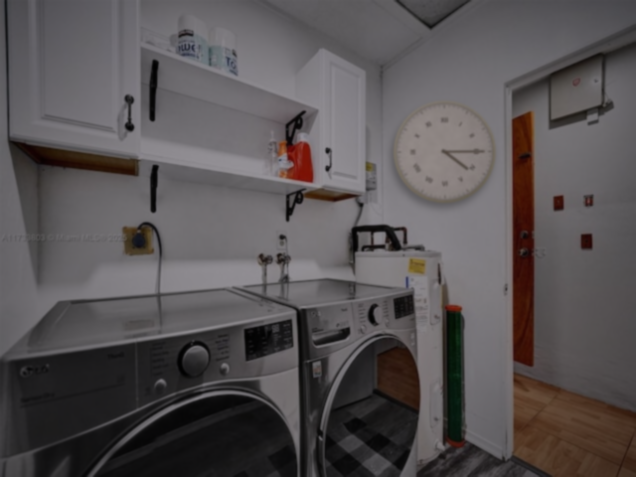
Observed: 4.15
